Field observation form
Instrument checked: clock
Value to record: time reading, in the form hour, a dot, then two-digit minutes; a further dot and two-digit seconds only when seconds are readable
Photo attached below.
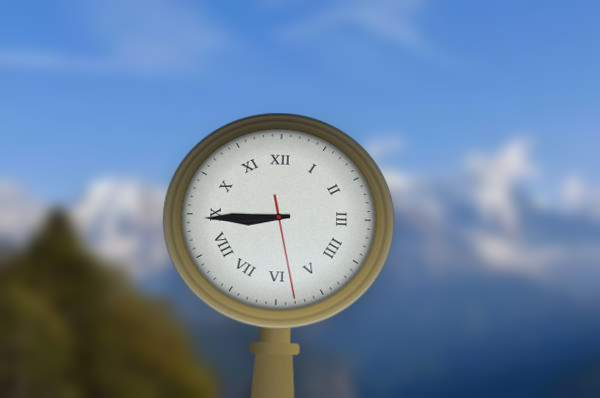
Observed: 8.44.28
